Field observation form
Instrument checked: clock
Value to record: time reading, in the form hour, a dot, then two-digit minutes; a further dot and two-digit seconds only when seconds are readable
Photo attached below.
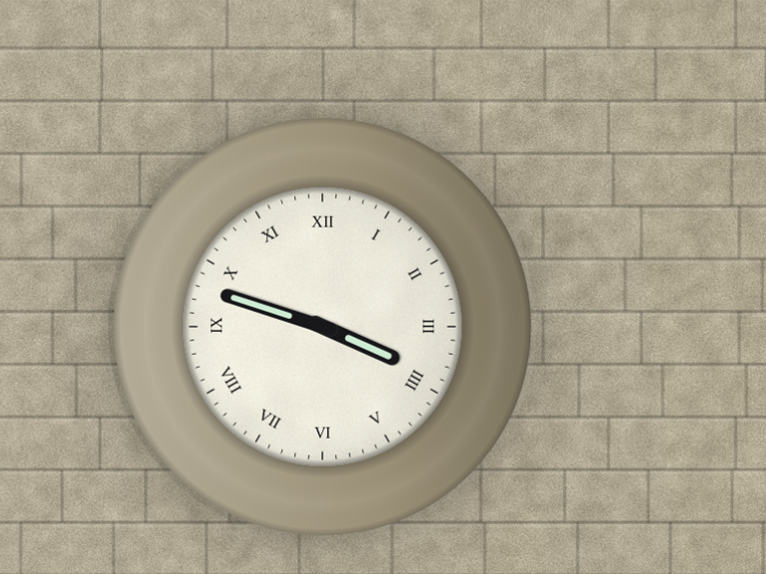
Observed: 3.48
